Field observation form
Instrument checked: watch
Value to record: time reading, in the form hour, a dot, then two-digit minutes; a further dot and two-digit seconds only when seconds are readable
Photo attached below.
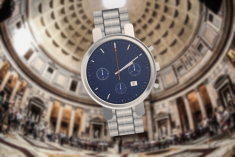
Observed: 2.10
